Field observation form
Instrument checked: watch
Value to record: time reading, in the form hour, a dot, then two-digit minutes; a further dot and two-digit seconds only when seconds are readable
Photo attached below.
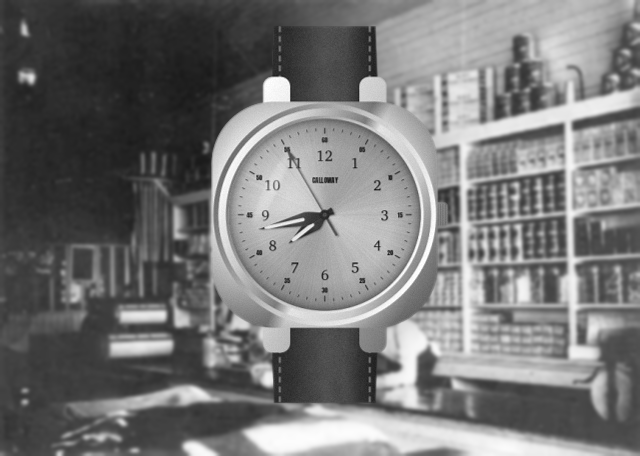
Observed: 7.42.55
